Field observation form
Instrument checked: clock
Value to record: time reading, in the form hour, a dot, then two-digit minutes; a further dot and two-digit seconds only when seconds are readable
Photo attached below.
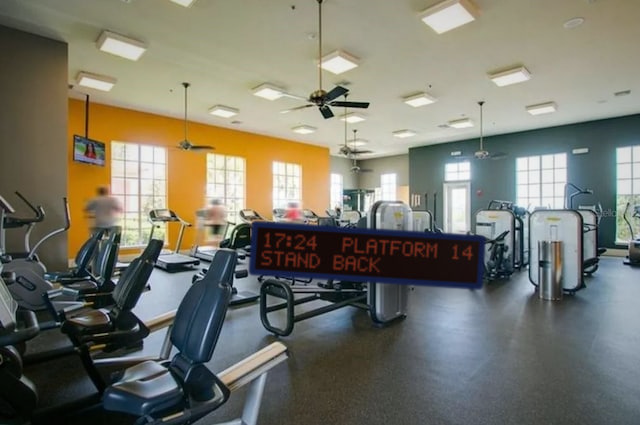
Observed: 17.24
